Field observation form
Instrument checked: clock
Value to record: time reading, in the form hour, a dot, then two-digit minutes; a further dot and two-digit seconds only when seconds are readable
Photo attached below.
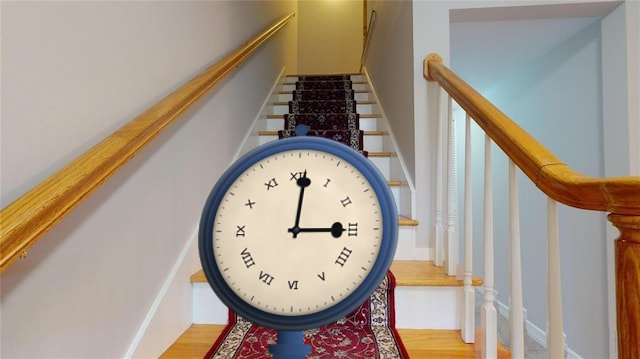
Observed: 3.01
